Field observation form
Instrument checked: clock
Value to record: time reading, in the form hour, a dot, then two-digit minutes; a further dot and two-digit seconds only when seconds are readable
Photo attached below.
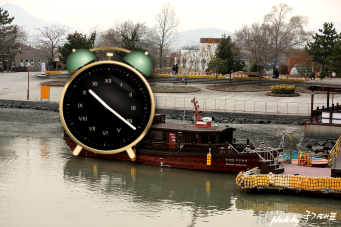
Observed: 10.21
